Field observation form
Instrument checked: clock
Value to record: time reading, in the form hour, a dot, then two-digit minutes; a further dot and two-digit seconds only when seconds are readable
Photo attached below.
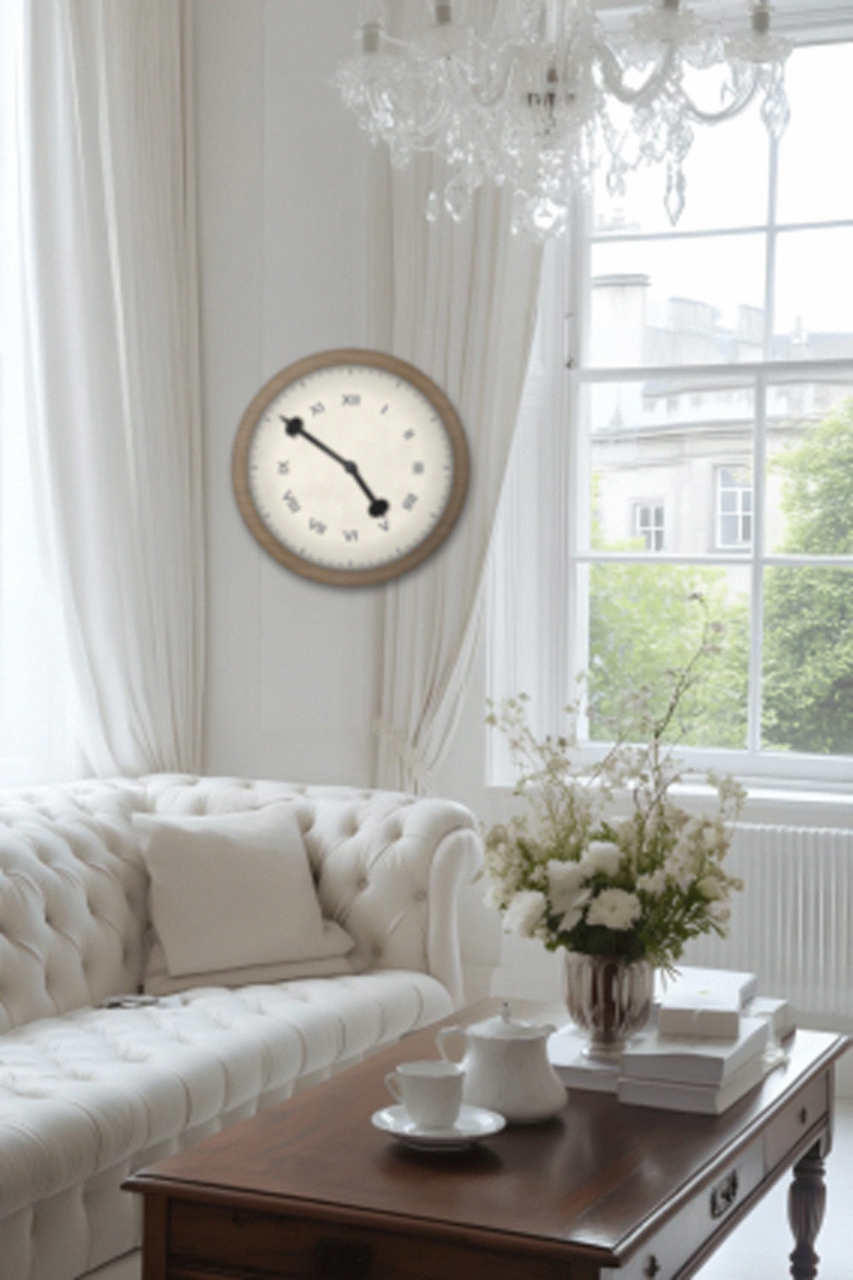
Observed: 4.51
